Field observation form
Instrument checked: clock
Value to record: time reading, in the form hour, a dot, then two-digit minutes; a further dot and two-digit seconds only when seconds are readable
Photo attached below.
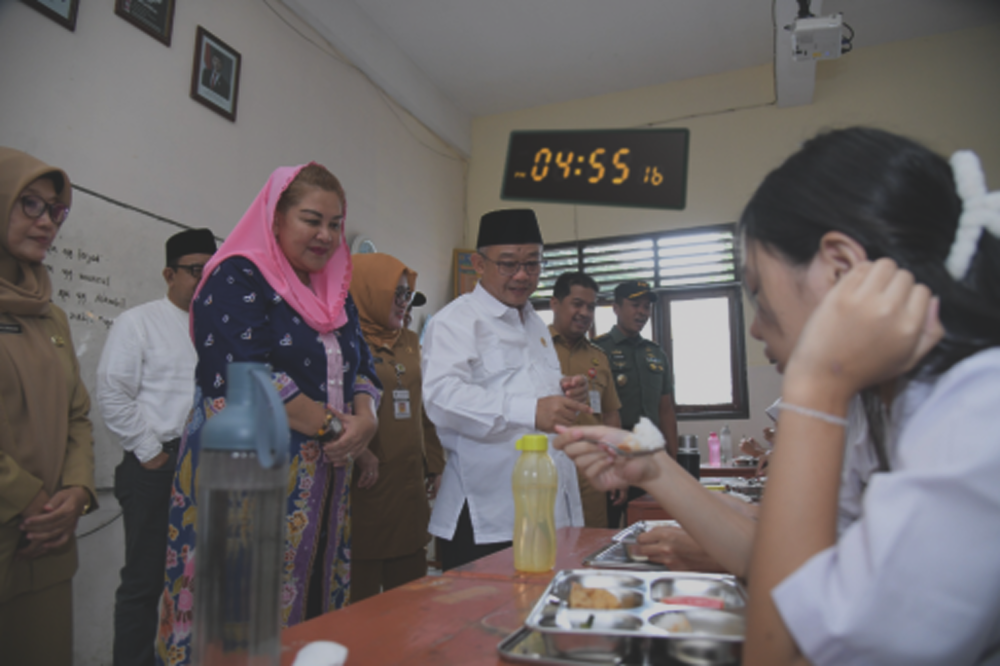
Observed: 4.55.16
